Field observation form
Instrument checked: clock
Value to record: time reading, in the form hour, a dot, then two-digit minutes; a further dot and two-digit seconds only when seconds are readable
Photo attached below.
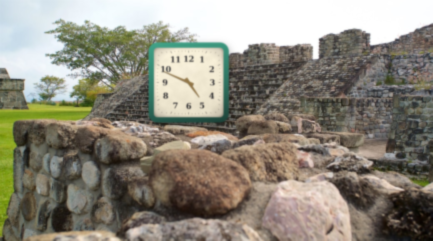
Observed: 4.49
